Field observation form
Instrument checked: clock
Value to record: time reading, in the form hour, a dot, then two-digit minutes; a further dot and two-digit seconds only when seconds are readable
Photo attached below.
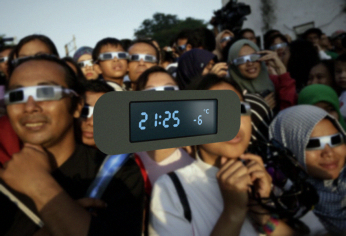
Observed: 21.25
